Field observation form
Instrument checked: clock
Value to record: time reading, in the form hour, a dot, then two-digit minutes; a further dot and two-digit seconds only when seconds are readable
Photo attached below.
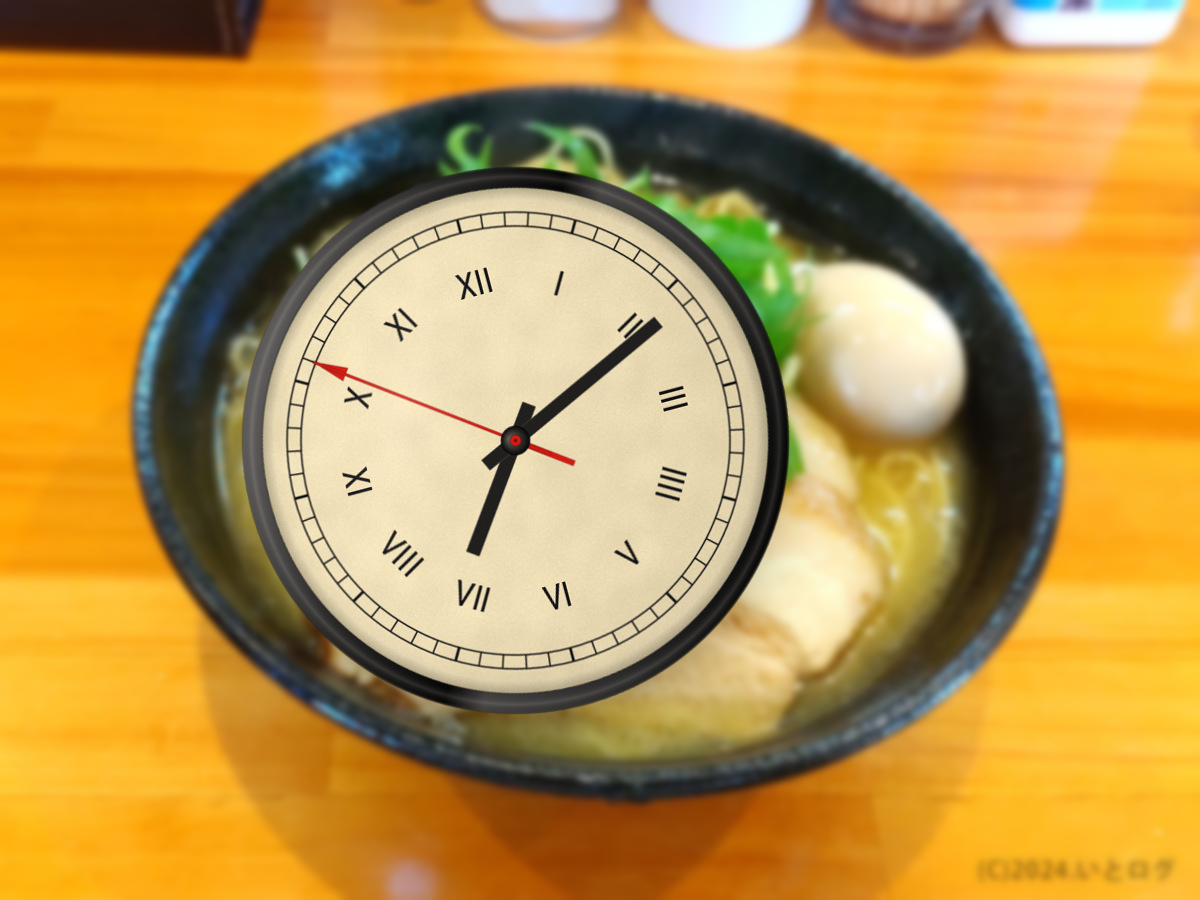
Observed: 7.10.51
